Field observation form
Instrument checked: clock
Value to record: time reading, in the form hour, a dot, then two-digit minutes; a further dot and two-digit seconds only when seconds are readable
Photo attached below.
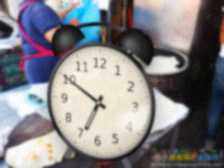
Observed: 6.50
